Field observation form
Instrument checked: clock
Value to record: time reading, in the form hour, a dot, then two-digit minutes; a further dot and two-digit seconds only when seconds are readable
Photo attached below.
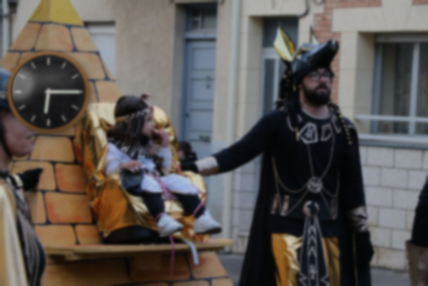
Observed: 6.15
